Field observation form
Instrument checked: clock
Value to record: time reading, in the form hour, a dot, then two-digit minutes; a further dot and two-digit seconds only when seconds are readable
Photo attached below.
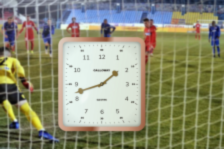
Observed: 1.42
